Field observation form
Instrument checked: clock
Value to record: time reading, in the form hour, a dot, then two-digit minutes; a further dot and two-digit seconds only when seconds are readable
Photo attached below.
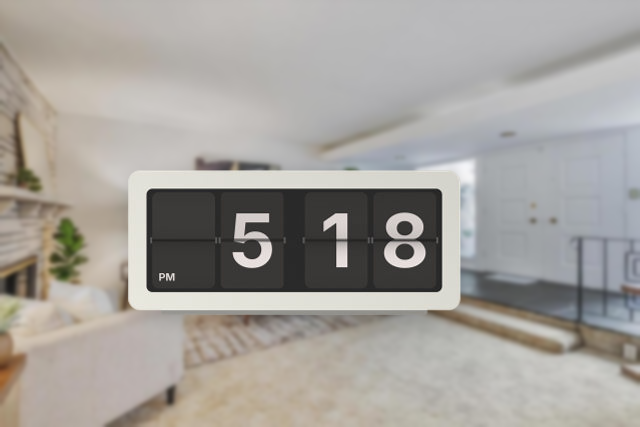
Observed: 5.18
